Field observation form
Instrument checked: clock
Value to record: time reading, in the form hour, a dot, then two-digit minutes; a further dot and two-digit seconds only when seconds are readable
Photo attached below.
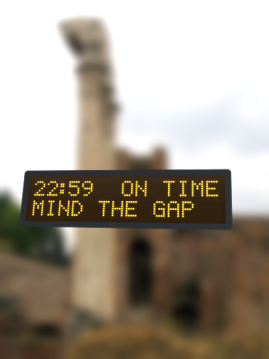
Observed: 22.59
